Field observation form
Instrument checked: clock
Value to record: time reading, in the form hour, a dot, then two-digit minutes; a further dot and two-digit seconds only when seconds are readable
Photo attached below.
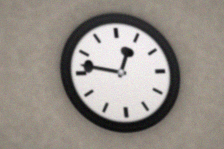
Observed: 12.47
